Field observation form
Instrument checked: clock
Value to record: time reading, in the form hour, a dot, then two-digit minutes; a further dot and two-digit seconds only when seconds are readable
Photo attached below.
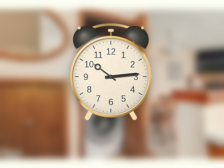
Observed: 10.14
